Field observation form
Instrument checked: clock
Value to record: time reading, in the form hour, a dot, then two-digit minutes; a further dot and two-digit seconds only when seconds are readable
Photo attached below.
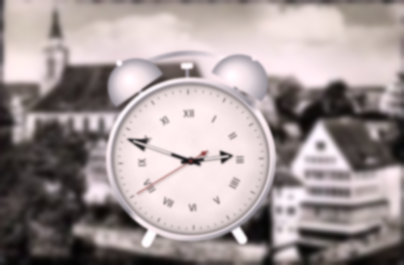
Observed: 2.48.40
